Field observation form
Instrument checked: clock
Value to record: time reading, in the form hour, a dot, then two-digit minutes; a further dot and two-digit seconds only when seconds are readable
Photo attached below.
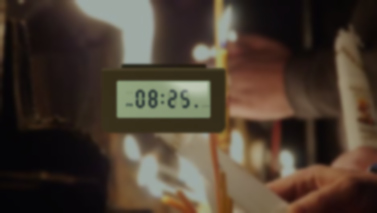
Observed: 8.25
